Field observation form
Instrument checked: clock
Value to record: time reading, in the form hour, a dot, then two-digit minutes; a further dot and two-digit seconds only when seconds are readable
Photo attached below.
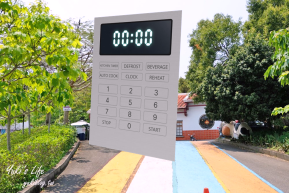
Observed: 0.00
